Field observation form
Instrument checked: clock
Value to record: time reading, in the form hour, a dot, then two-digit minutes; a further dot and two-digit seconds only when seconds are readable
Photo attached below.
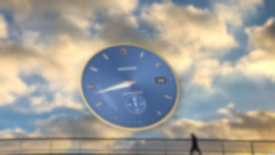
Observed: 8.43
